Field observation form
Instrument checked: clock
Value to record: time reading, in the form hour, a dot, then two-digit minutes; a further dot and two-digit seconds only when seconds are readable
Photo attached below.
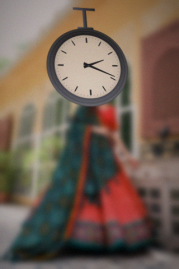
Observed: 2.19
